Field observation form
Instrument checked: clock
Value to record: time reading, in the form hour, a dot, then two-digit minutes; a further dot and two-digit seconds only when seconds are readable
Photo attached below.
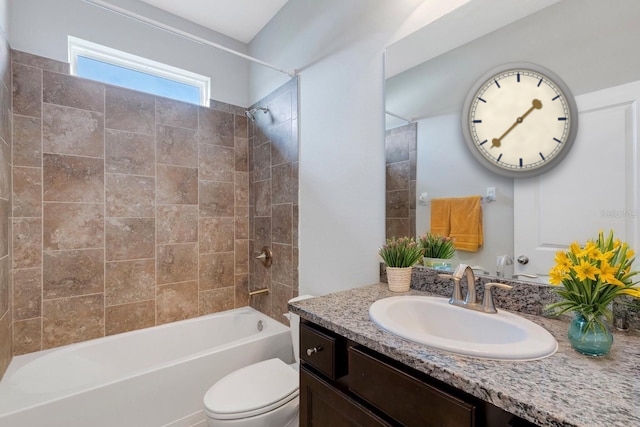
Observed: 1.38
